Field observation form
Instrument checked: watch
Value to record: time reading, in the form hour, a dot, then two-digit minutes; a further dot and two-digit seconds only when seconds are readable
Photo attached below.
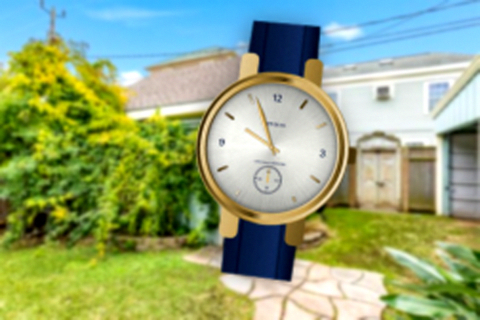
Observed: 9.56
